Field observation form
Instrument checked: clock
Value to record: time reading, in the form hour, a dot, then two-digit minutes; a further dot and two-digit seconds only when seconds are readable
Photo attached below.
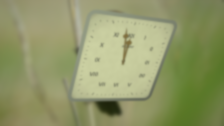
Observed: 11.58
